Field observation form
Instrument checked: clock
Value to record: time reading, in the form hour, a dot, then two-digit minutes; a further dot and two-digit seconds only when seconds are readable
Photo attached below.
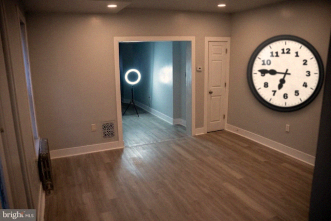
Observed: 6.46
